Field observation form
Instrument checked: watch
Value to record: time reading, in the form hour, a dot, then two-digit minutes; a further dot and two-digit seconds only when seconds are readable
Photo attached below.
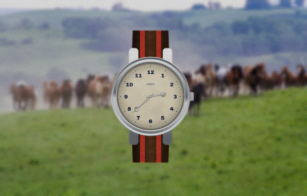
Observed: 2.38
